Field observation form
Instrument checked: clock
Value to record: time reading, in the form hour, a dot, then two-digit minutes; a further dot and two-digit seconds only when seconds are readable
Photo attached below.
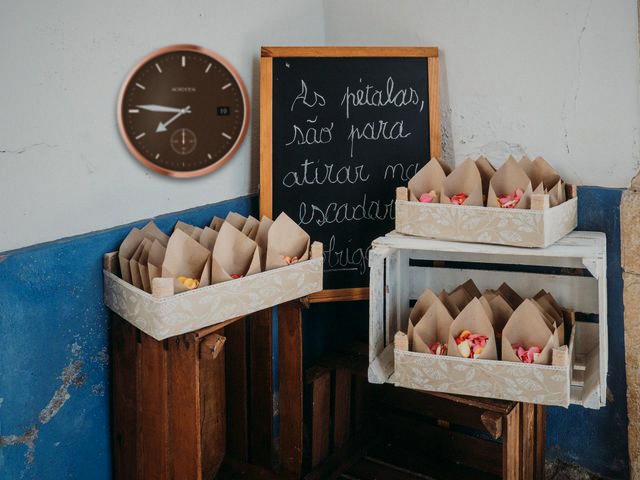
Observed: 7.46
